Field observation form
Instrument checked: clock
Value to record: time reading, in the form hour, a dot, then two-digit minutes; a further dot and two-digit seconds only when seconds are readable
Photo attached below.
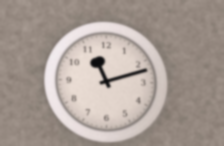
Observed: 11.12
